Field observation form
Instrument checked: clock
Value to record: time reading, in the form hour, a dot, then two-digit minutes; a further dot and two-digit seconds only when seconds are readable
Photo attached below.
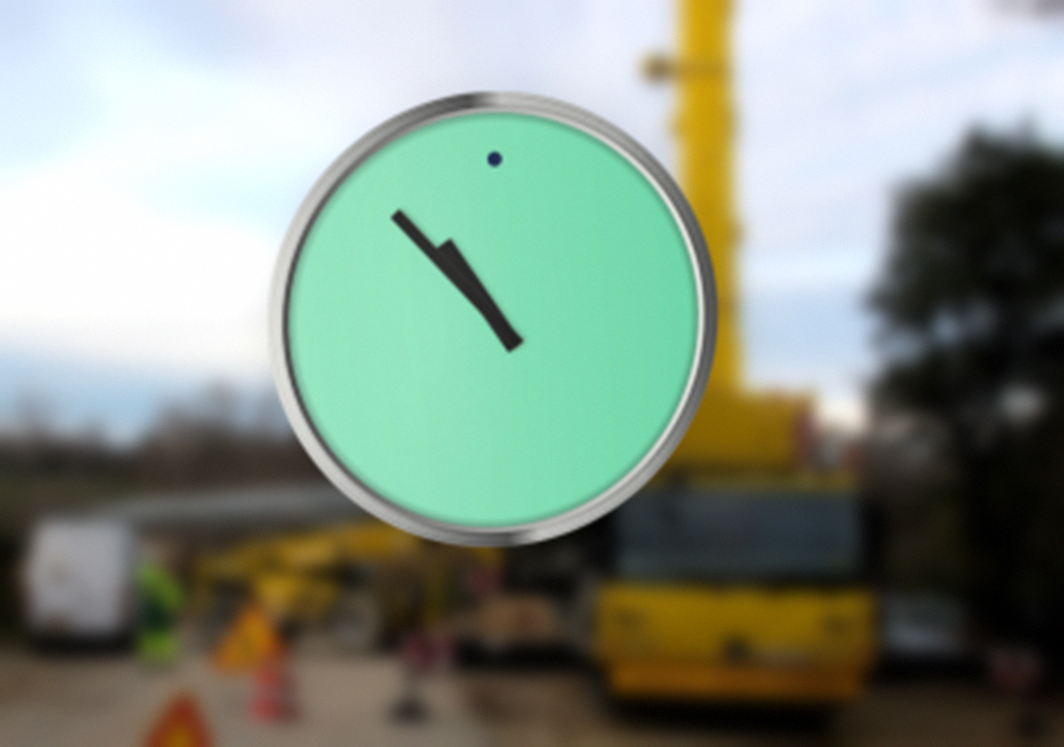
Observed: 10.53
